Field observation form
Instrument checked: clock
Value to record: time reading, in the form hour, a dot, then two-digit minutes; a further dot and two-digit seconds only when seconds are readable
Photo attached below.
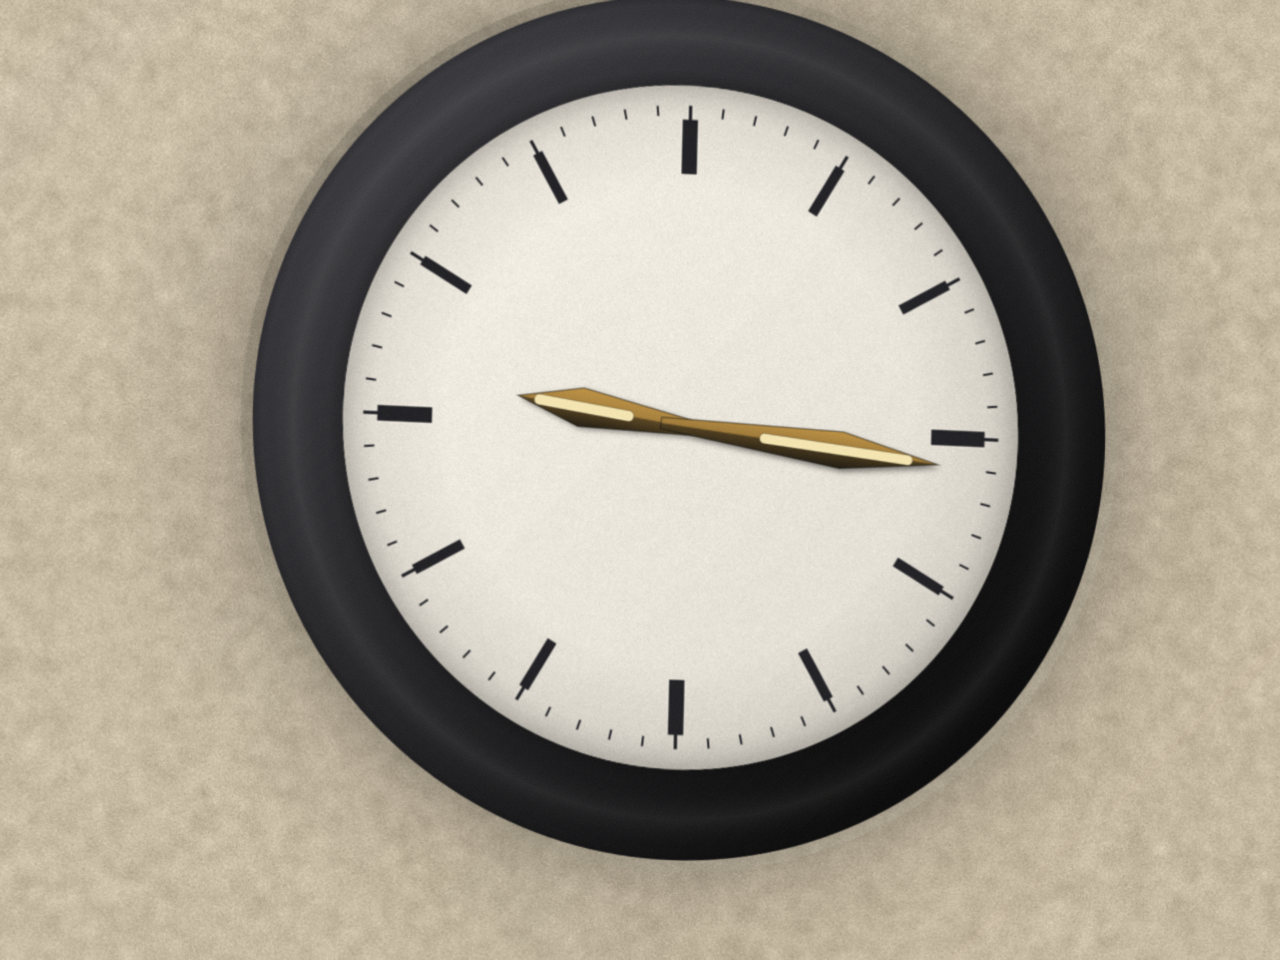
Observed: 9.16
